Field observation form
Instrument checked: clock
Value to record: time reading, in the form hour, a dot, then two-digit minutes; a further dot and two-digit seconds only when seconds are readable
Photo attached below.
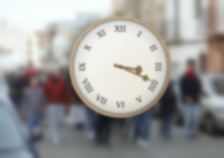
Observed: 3.19
